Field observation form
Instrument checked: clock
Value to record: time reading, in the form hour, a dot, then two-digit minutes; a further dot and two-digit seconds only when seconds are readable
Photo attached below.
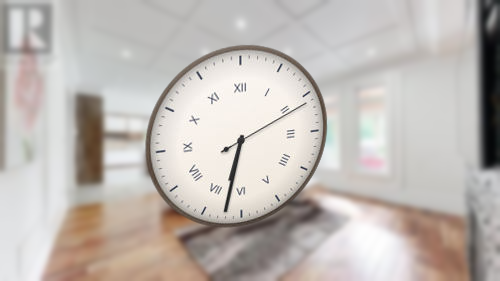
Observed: 6.32.11
